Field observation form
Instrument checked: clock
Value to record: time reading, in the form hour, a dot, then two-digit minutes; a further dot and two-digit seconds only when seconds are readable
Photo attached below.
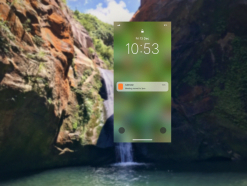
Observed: 10.53
